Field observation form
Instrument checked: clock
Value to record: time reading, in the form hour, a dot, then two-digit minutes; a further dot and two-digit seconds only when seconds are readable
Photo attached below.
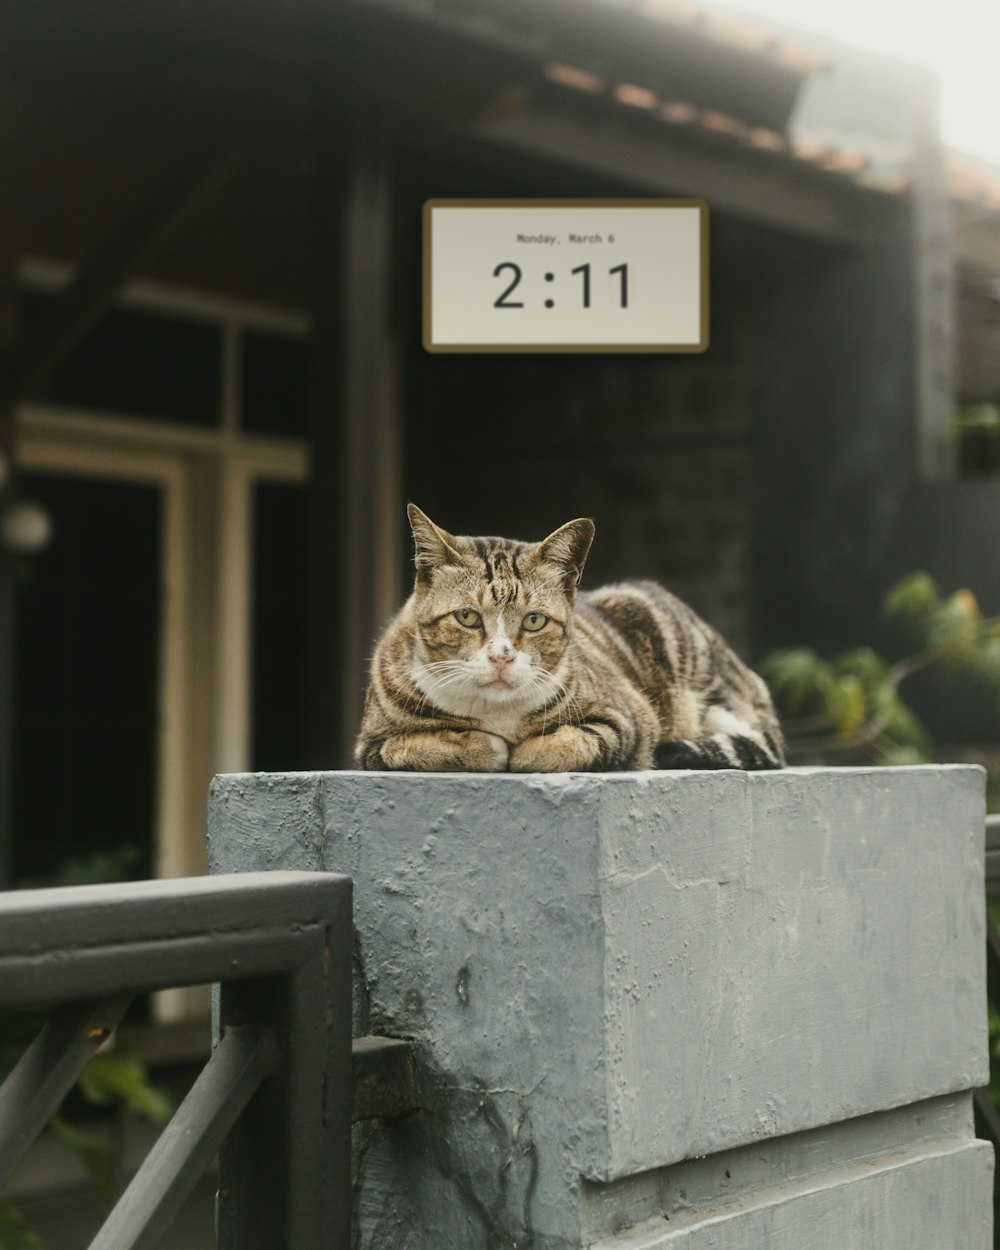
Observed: 2.11
